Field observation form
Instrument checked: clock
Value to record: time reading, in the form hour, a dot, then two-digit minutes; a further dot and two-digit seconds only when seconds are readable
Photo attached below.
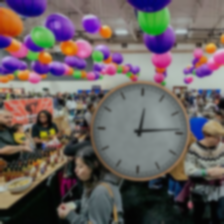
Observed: 12.14
